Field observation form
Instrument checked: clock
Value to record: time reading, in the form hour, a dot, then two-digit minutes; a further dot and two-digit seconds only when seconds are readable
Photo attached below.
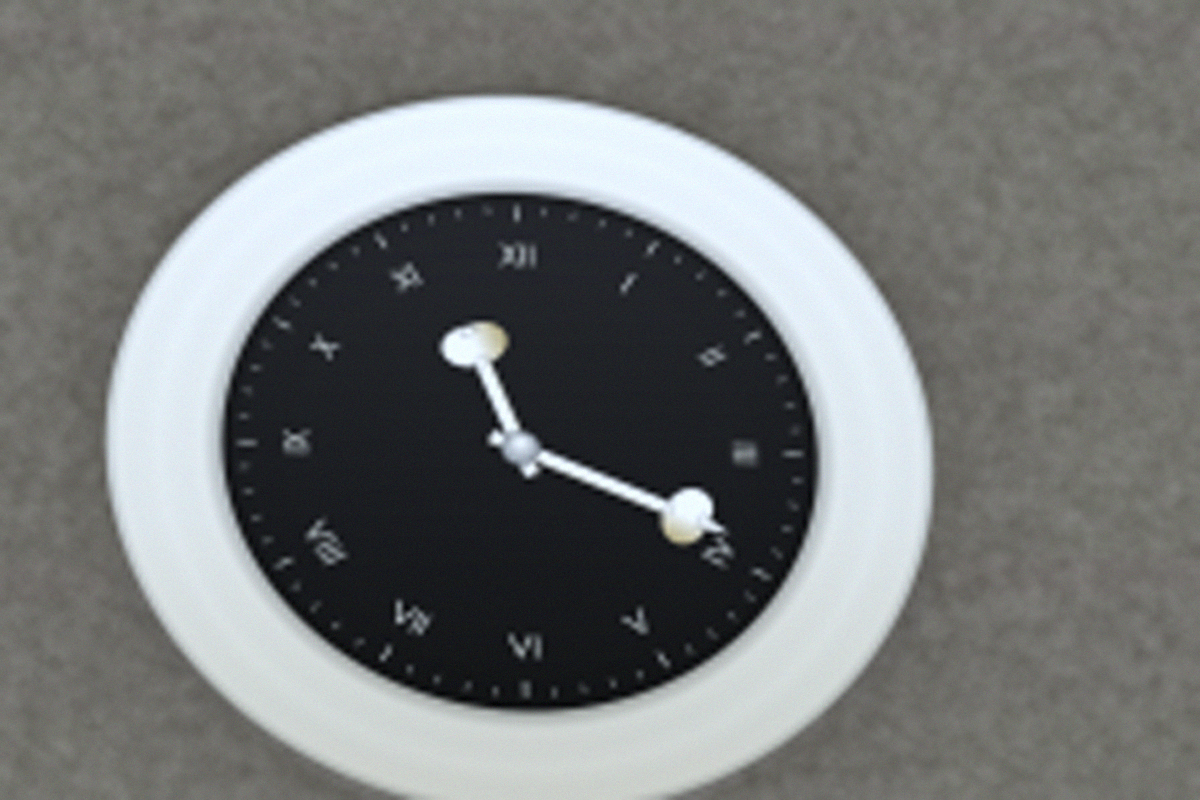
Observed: 11.19
